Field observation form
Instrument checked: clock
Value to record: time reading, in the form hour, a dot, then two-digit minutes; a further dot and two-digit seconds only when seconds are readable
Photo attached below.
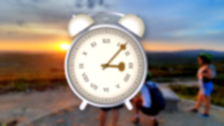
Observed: 3.07
